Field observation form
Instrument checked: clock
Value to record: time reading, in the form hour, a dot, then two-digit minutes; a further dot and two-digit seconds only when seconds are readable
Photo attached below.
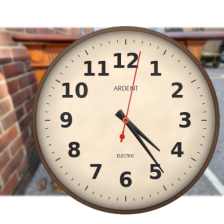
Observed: 4.24.02
